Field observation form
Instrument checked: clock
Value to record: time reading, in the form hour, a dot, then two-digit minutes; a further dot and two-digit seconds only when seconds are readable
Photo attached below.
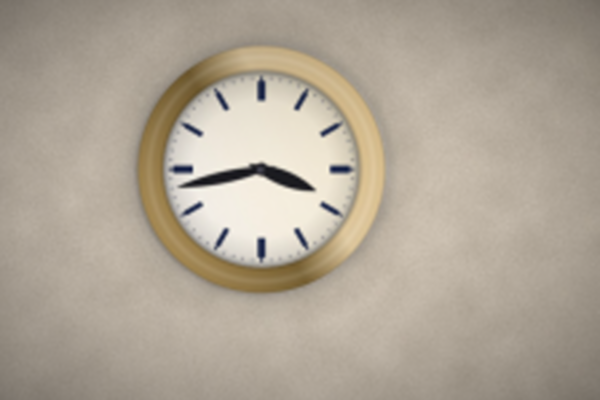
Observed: 3.43
